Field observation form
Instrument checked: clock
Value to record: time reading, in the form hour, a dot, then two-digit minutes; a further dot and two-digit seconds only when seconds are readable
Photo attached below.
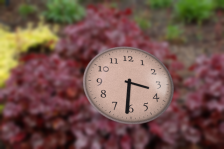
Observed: 3.31
